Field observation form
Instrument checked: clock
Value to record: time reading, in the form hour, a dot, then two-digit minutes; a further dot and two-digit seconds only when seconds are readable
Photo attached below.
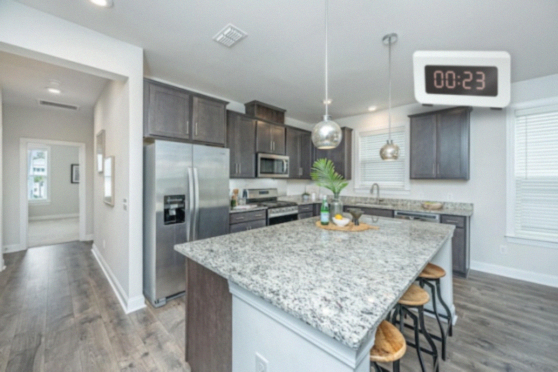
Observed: 0.23
